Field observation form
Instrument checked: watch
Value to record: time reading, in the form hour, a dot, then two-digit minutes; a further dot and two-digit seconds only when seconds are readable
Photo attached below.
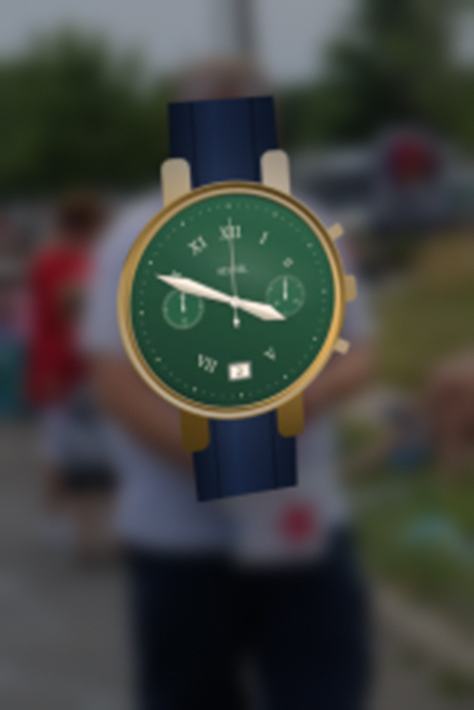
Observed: 3.49
